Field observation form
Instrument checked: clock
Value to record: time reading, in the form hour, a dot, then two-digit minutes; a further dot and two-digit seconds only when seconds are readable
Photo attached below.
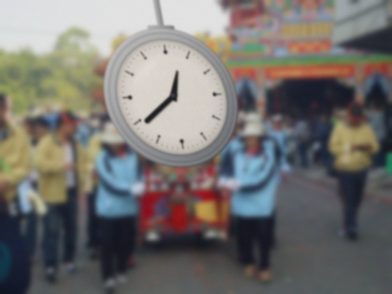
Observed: 12.39
